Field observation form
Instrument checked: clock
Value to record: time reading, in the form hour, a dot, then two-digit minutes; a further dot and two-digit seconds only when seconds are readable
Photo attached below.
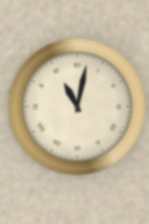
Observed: 11.02
